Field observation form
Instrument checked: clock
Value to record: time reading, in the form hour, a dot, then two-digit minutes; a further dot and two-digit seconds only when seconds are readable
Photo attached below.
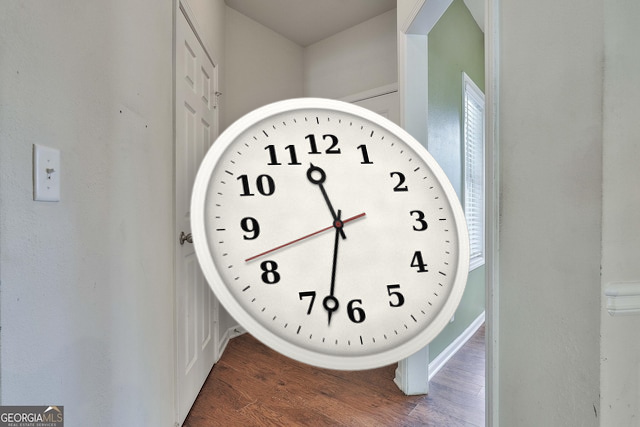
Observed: 11.32.42
